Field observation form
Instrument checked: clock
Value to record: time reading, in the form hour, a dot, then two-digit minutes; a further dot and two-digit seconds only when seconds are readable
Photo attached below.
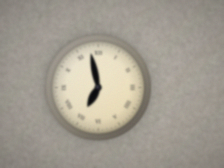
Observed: 6.58
